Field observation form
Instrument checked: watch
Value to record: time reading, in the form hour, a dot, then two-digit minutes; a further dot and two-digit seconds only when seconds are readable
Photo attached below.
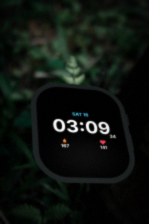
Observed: 3.09
